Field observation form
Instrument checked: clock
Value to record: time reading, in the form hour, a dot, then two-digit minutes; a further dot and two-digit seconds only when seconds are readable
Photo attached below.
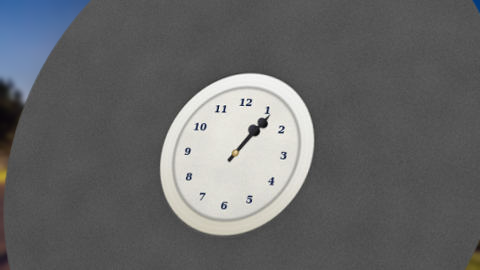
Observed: 1.06
